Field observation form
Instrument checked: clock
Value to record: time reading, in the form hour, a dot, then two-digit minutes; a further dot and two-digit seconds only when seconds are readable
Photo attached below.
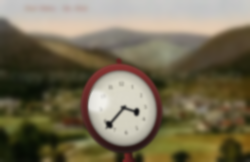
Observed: 3.38
